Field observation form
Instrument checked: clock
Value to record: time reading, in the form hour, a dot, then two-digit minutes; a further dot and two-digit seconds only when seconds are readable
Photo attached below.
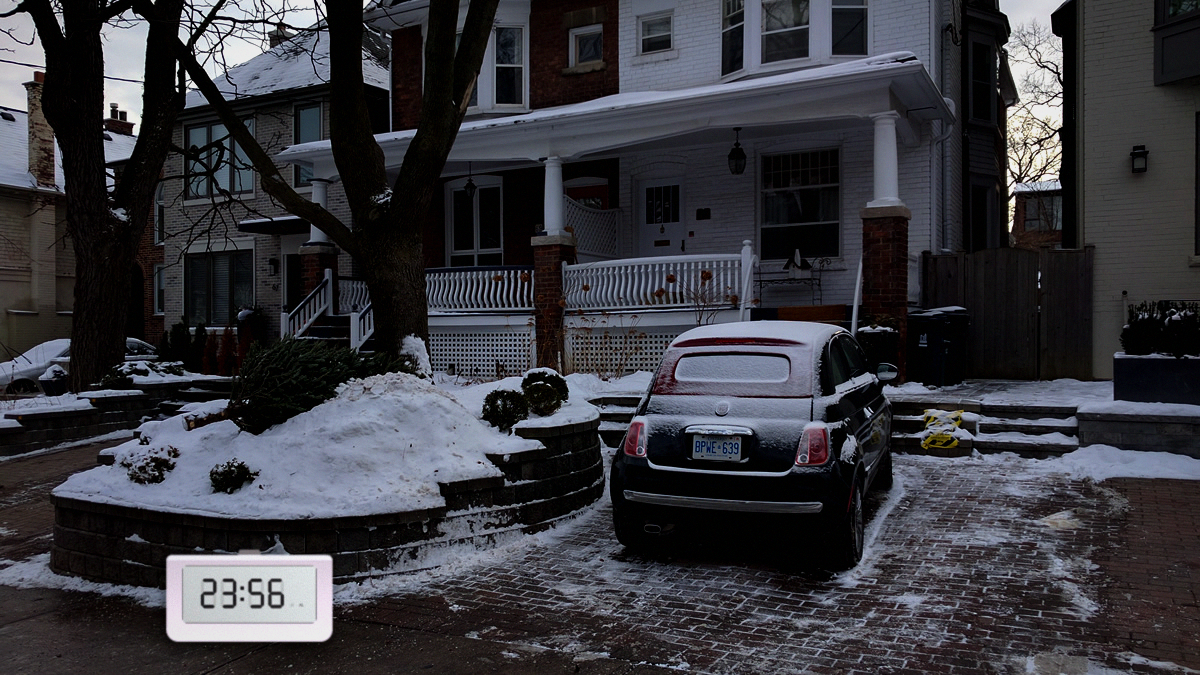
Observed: 23.56
